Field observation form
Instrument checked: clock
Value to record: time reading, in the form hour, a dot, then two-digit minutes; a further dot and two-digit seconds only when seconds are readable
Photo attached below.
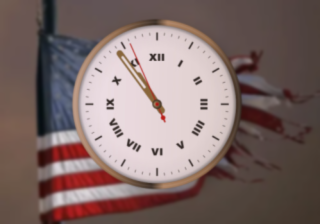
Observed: 10.53.56
